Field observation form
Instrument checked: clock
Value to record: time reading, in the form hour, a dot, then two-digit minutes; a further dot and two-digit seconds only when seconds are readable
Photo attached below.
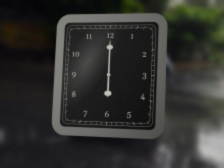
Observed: 6.00
